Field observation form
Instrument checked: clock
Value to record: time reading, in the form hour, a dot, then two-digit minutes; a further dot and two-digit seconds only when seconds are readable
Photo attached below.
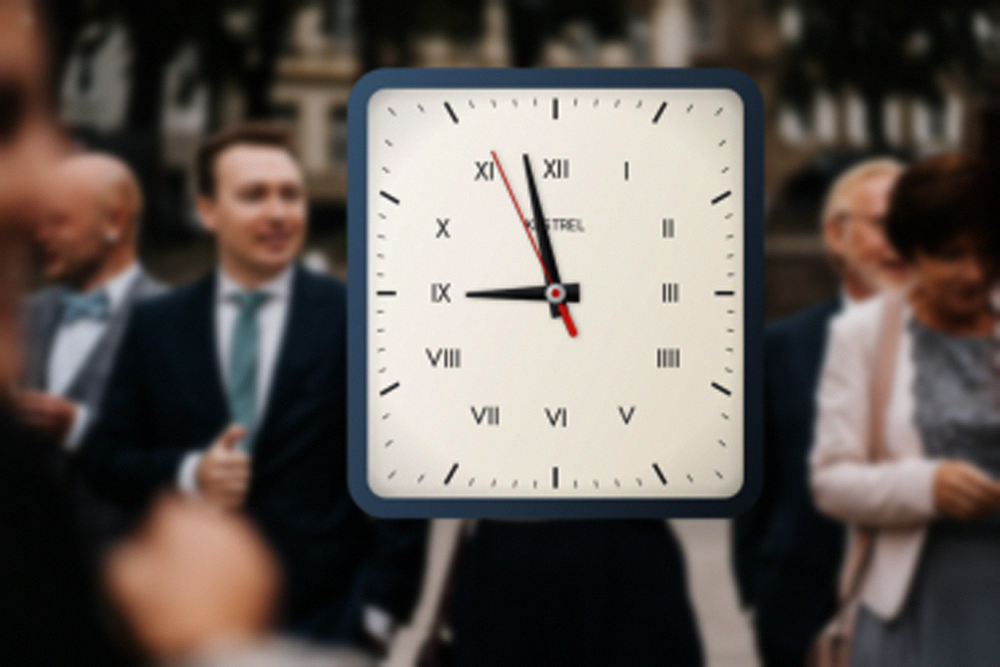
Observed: 8.57.56
